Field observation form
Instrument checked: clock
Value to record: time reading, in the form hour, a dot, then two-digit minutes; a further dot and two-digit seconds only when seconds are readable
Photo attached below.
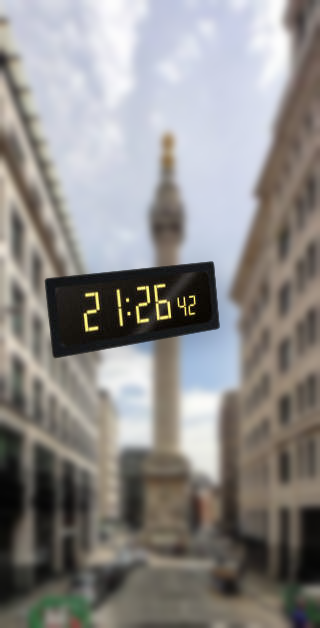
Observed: 21.26.42
